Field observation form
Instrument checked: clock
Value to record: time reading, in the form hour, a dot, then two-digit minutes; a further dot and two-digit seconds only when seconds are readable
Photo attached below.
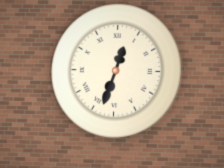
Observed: 12.33
